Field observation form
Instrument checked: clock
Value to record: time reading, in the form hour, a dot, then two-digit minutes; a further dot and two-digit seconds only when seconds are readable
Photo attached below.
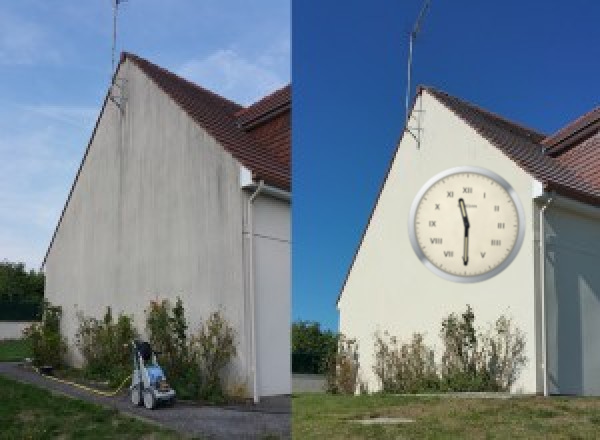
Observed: 11.30
